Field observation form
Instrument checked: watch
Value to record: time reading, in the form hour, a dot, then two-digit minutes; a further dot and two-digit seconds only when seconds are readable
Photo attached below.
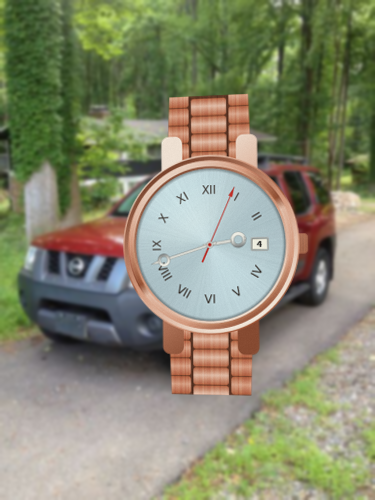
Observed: 2.42.04
